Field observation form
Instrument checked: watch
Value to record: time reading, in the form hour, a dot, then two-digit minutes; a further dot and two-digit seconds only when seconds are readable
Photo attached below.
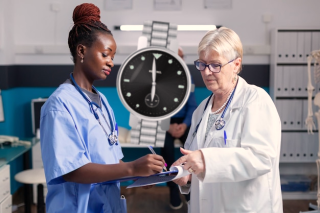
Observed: 5.59
